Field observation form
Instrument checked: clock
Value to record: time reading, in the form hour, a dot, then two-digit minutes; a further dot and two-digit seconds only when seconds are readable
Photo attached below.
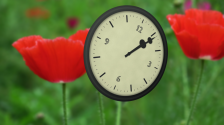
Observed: 1.06
